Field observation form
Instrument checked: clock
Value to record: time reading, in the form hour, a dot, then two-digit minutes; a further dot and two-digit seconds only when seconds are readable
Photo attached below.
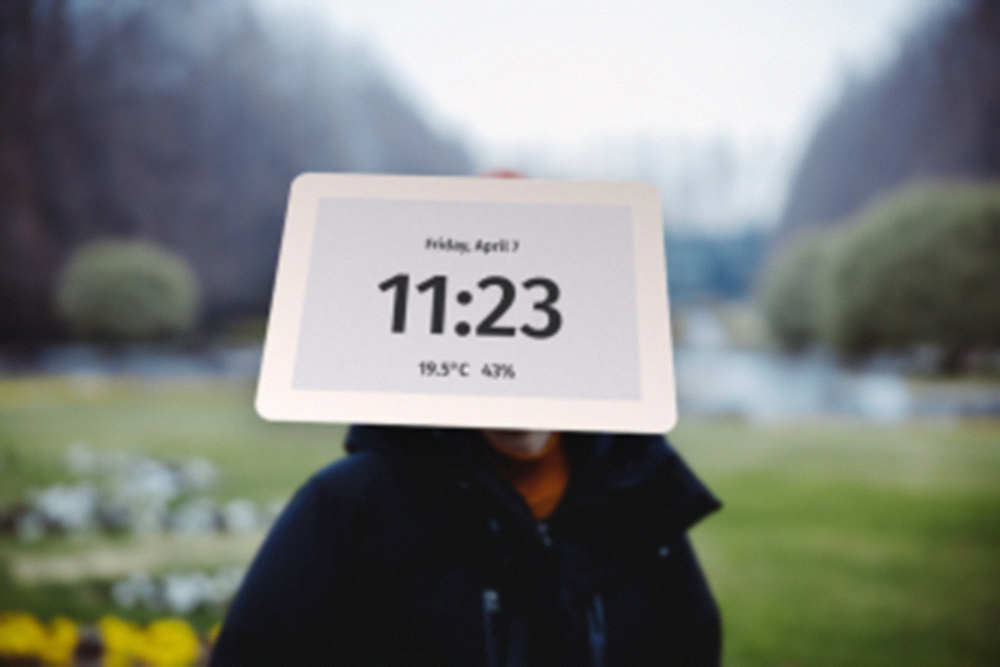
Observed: 11.23
